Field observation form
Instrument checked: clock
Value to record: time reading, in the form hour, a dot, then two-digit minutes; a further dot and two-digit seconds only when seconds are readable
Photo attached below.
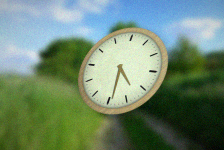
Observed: 4.29
